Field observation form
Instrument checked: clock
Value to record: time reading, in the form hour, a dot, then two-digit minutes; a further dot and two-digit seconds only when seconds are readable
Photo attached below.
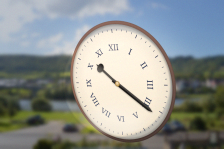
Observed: 10.21
